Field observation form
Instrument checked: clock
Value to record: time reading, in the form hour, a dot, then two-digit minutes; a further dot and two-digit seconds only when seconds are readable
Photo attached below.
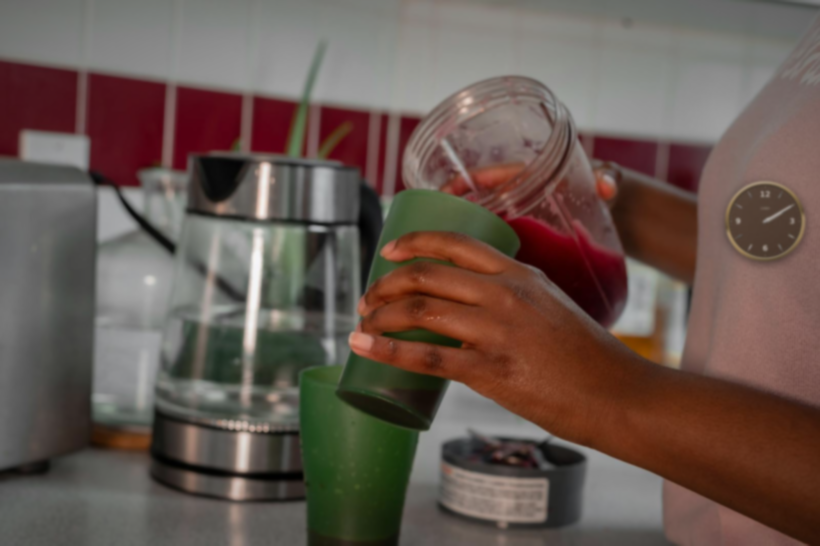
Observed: 2.10
